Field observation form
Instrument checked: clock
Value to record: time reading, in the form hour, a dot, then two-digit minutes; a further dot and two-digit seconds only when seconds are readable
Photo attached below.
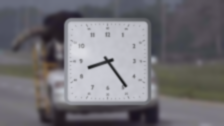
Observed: 8.24
